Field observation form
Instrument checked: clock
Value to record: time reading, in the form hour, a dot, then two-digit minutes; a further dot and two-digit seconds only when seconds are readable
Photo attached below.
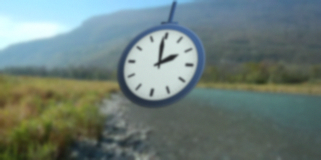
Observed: 1.59
